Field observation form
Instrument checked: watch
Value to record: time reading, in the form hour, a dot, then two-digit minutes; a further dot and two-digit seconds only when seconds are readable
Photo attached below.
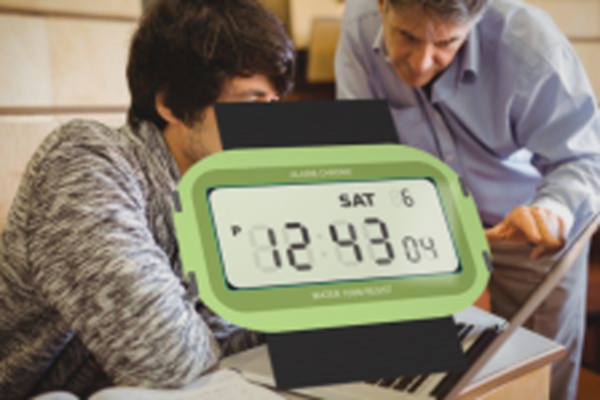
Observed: 12.43.04
